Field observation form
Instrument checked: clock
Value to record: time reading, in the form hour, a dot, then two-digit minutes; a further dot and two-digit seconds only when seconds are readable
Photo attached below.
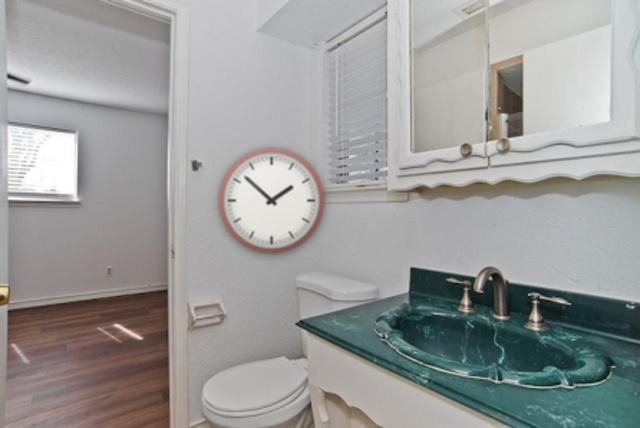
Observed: 1.52
